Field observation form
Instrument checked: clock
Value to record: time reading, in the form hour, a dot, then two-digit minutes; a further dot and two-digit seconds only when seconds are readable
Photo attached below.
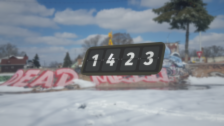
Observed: 14.23
